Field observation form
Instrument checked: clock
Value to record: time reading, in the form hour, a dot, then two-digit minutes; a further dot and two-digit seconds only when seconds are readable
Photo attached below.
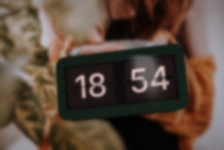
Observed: 18.54
